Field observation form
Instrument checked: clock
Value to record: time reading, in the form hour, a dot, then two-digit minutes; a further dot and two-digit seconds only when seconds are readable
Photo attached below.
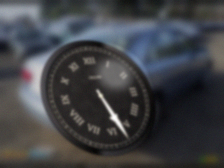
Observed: 5.27
